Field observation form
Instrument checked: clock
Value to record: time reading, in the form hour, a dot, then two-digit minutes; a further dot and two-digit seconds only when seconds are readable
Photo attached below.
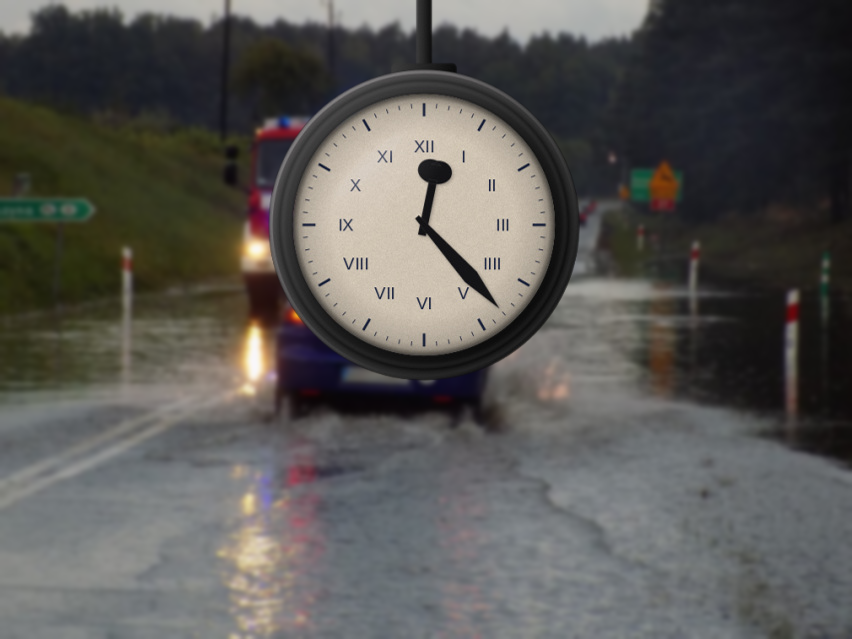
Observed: 12.23
